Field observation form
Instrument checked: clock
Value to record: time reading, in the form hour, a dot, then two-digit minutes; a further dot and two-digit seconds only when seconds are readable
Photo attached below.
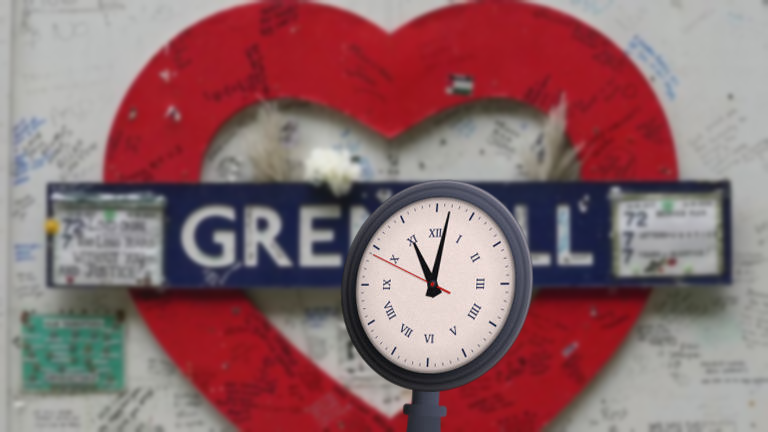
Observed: 11.01.49
